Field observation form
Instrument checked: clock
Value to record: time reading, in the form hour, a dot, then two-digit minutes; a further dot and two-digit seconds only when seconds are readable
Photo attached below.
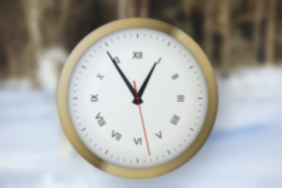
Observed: 12.54.28
